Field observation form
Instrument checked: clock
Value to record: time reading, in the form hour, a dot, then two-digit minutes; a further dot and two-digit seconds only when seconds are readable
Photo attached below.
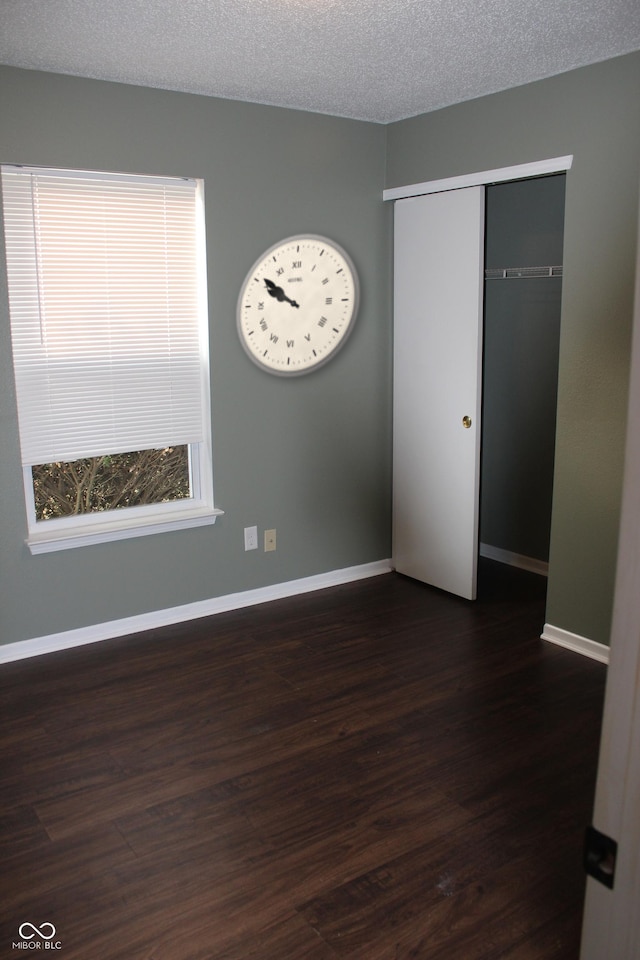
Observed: 9.51
